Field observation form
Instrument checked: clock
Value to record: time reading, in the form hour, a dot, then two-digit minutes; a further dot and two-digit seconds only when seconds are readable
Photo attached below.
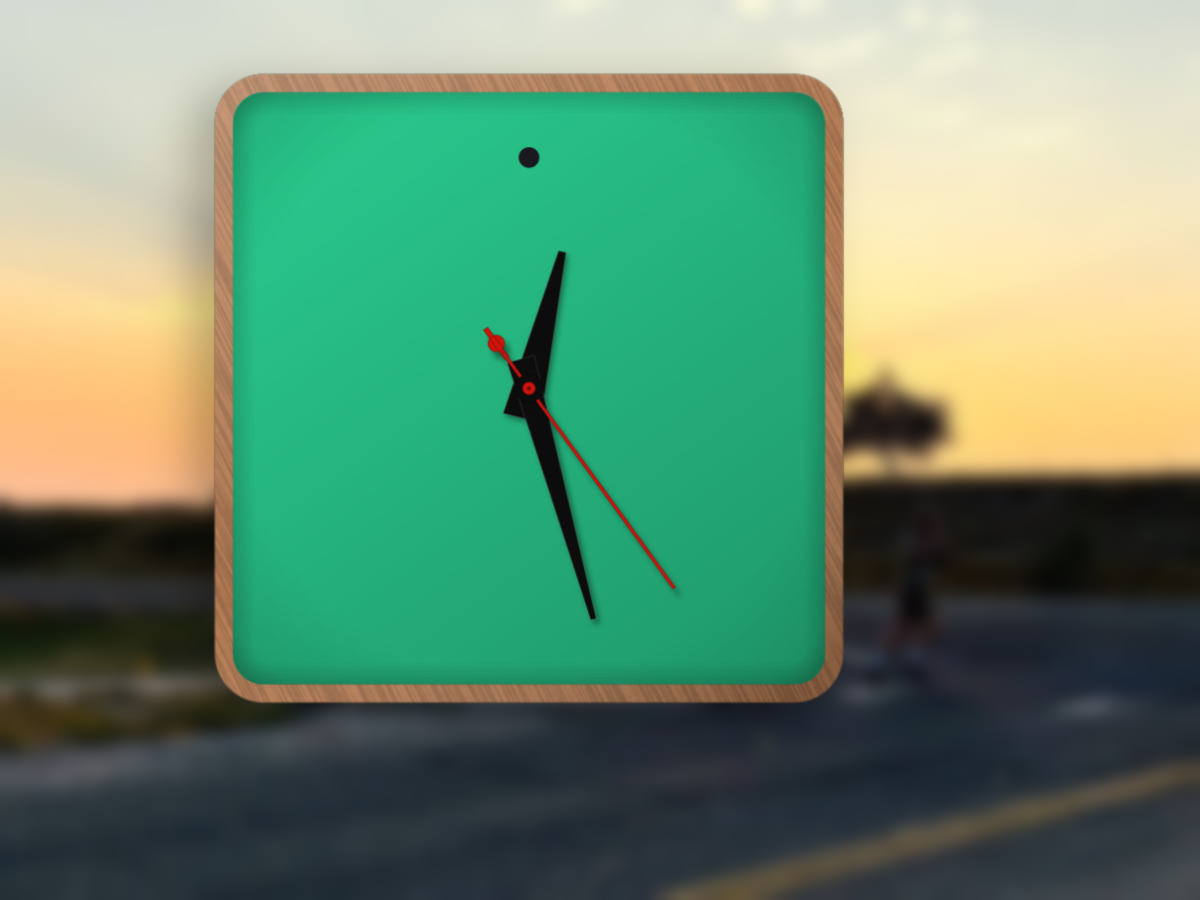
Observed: 12.27.24
